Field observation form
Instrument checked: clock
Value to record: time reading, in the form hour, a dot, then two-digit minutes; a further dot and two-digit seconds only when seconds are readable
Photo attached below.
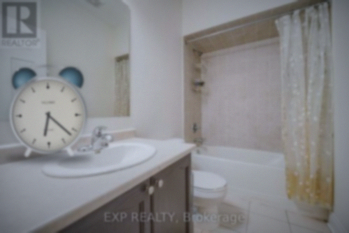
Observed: 6.22
